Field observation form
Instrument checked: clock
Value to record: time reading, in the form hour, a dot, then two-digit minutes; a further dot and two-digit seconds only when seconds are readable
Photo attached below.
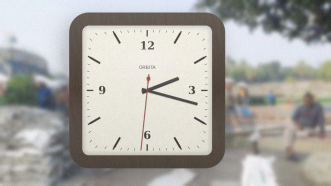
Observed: 2.17.31
